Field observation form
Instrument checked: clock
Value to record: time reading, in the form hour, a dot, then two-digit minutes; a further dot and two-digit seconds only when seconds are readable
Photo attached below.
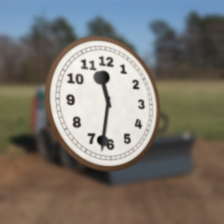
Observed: 11.32
